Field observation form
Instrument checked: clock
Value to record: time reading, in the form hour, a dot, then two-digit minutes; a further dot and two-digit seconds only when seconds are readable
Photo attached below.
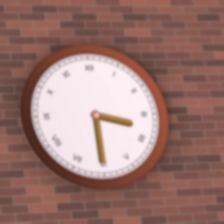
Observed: 3.30
